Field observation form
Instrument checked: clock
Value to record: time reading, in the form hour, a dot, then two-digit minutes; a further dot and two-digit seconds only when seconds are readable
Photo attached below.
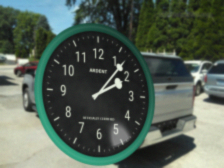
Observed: 2.07
